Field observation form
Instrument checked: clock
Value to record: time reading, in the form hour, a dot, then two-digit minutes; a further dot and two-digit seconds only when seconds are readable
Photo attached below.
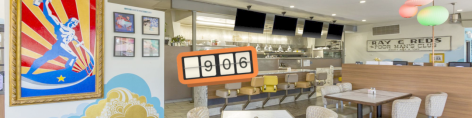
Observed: 9.06
